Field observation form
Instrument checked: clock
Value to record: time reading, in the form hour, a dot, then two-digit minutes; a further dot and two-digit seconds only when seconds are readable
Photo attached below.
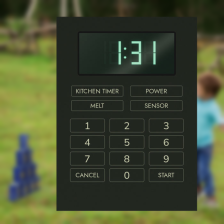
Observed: 1.31
